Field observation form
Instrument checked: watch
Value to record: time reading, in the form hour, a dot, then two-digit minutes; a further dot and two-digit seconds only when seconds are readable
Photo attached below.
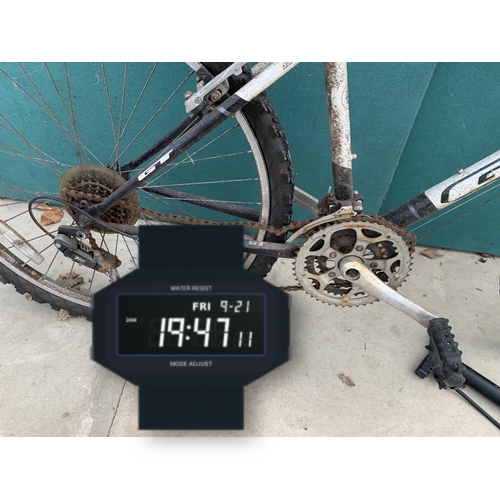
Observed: 19.47.11
